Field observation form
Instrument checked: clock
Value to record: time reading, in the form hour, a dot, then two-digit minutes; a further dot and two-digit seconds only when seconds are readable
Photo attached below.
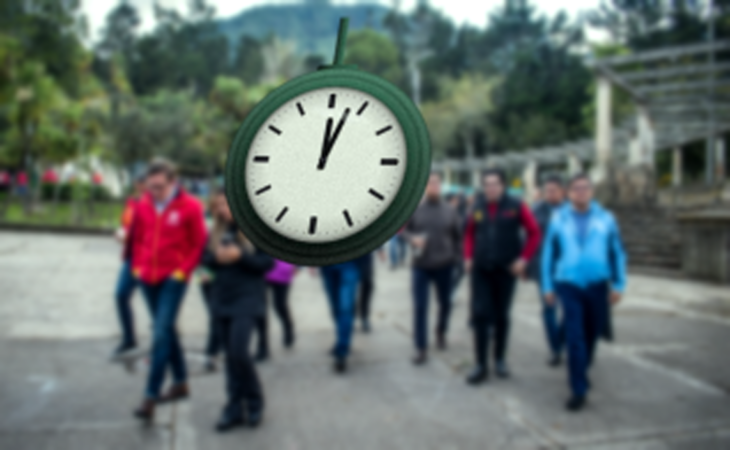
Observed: 12.03
